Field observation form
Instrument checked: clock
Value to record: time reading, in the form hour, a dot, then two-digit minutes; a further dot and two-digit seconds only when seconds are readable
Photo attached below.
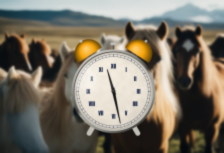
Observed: 11.28
